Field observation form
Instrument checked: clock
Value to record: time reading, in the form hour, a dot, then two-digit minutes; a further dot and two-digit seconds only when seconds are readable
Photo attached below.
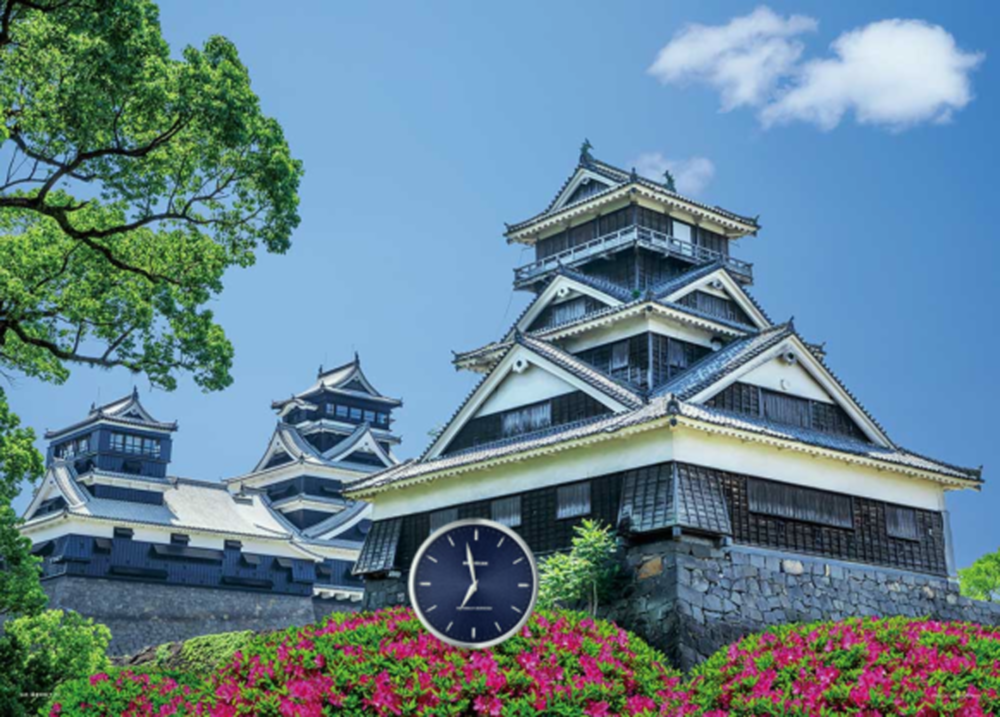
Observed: 6.58
